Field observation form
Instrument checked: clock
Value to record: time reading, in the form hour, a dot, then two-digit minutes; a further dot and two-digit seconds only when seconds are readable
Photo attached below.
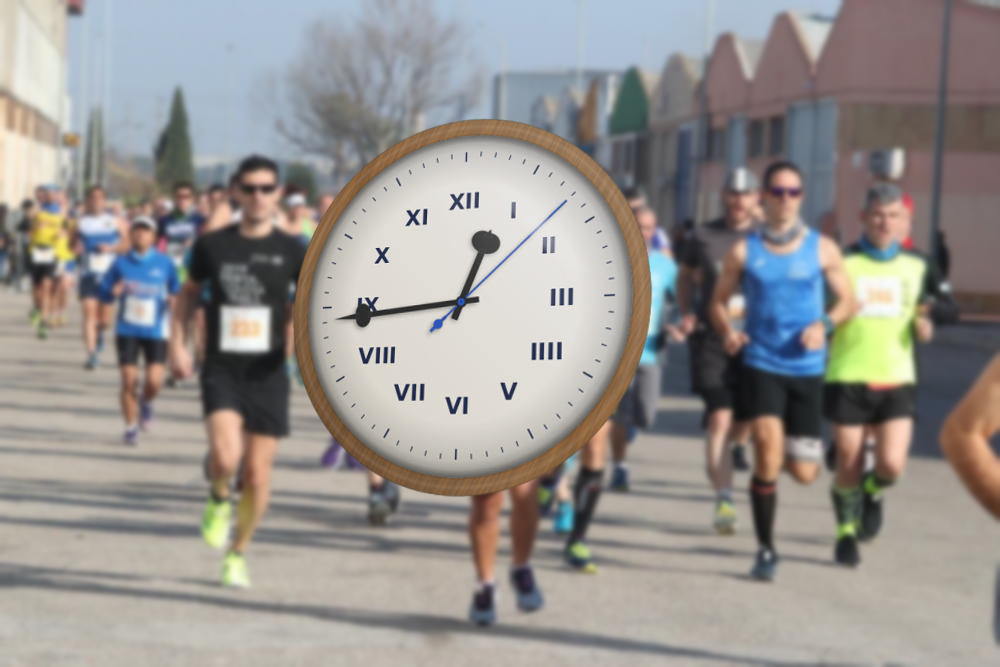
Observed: 12.44.08
